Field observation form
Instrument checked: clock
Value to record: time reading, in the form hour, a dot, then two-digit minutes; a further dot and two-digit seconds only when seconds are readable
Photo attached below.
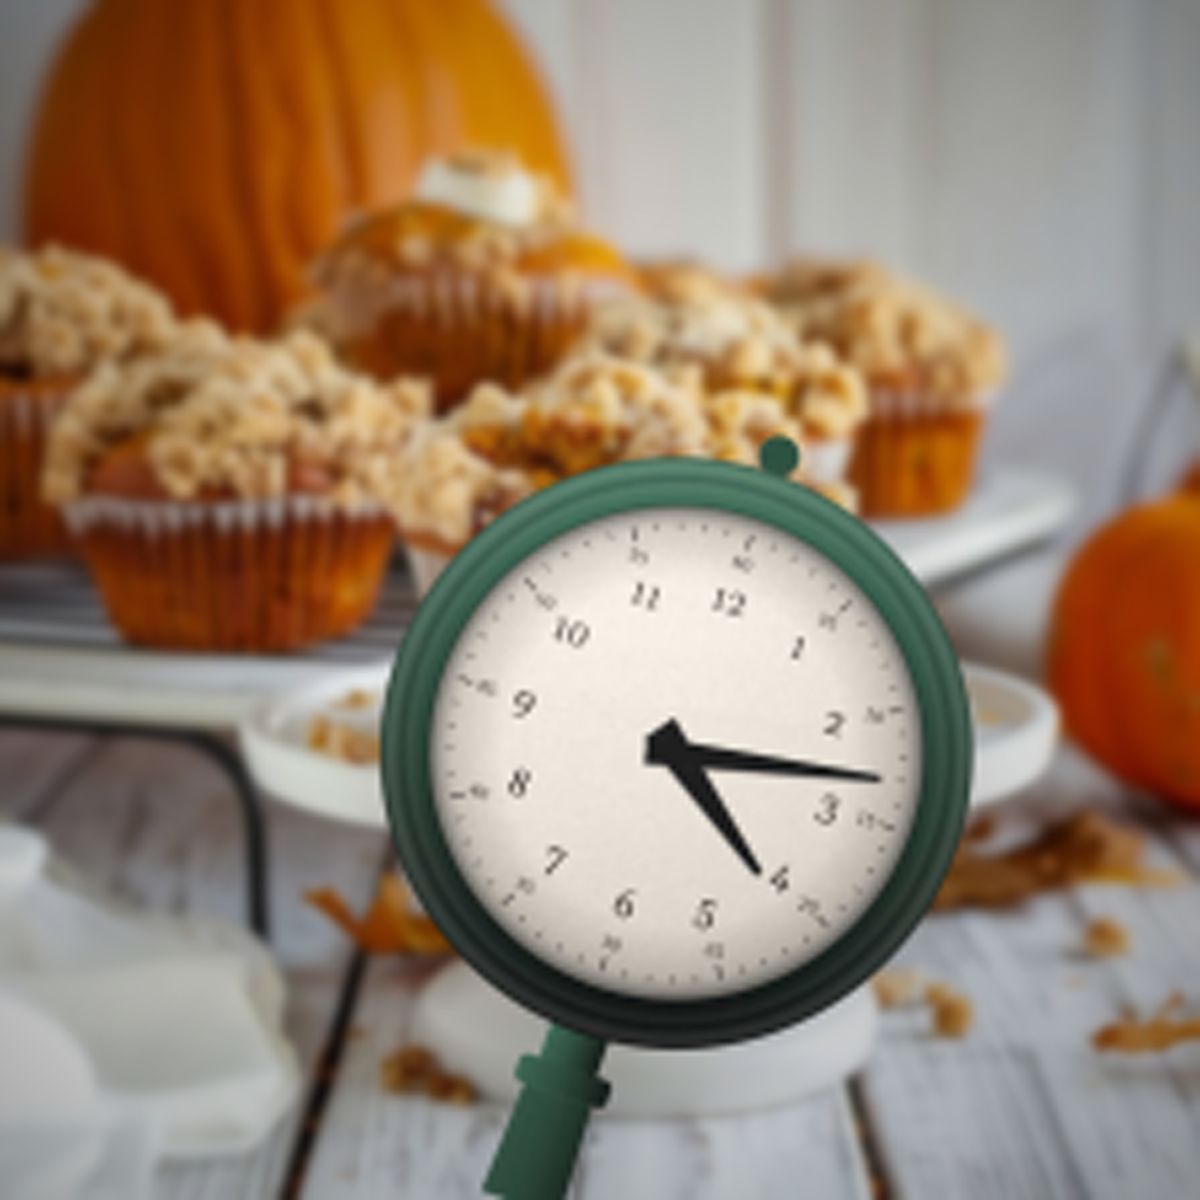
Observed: 4.13
